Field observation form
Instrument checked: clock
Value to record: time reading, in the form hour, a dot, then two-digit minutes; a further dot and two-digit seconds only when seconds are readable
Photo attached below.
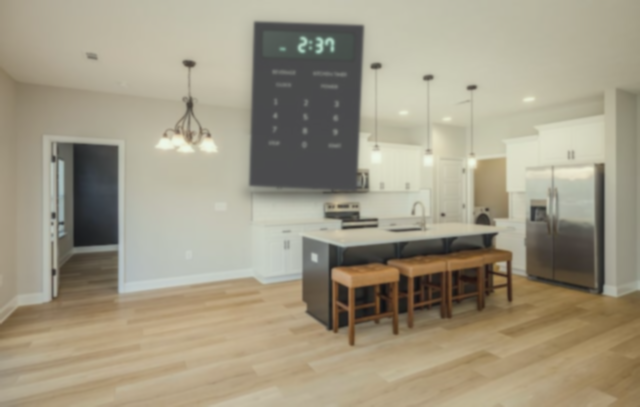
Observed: 2.37
